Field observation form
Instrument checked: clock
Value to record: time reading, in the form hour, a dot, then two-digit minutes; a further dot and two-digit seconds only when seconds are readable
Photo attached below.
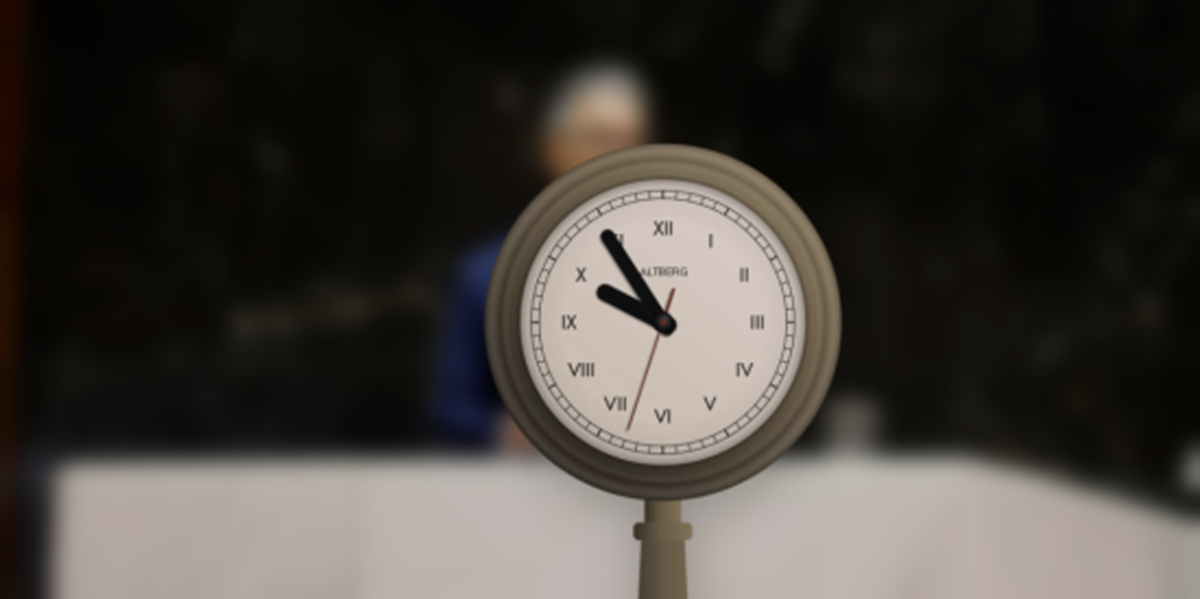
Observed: 9.54.33
